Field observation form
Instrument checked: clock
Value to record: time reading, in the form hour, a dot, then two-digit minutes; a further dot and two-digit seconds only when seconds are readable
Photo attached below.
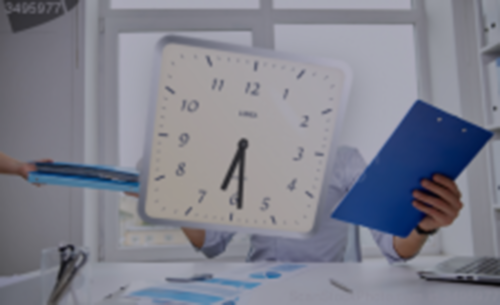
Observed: 6.29
